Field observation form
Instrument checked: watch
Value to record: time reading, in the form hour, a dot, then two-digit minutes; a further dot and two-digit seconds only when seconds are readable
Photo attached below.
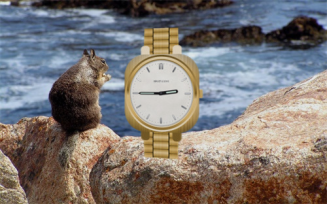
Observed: 2.45
